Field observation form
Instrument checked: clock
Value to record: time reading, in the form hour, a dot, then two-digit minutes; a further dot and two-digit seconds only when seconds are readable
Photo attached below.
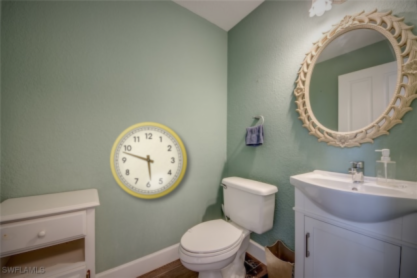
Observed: 5.48
